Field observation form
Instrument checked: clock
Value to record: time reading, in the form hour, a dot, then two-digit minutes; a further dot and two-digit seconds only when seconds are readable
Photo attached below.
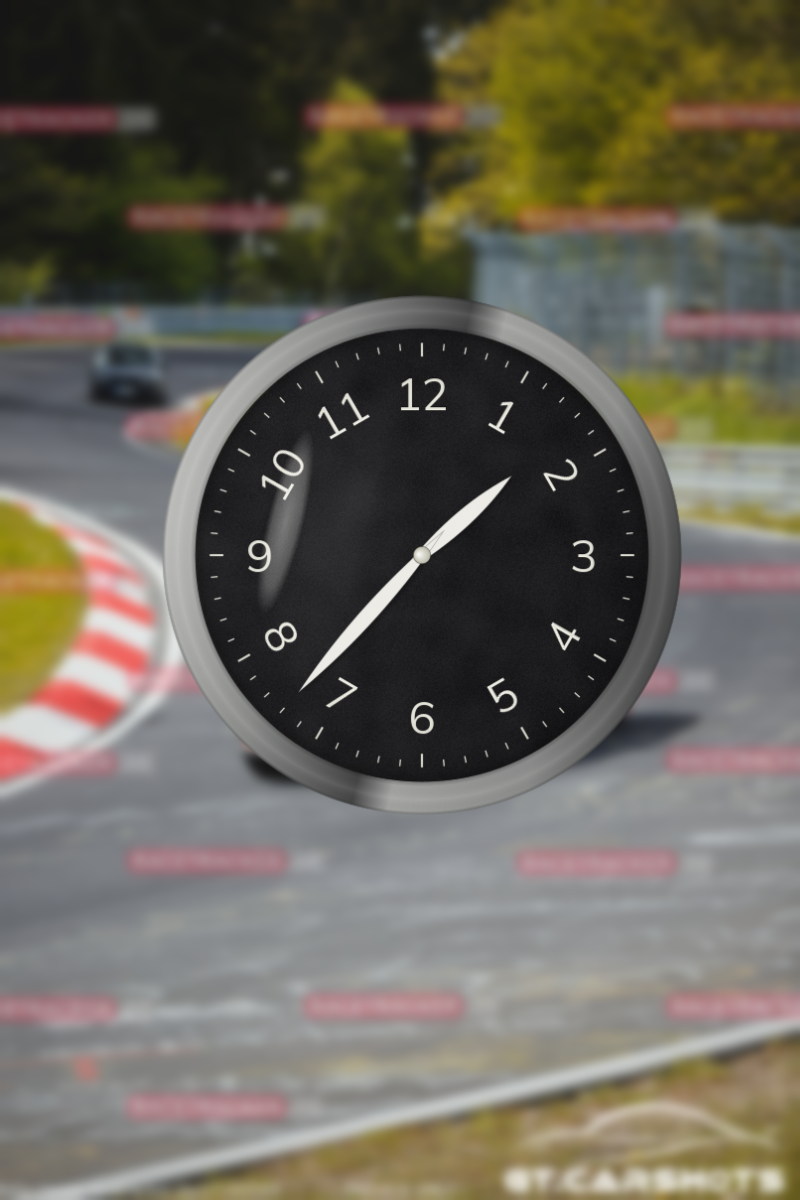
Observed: 1.37
